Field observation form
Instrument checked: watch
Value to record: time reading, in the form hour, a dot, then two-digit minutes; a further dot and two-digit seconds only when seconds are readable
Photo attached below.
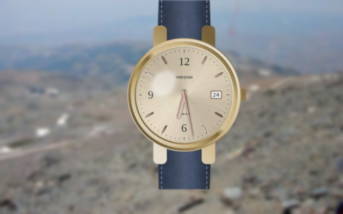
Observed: 6.28
